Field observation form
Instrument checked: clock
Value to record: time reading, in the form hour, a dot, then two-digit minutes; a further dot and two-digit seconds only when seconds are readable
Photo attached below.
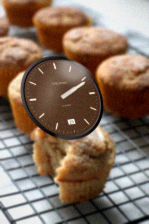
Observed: 2.11
